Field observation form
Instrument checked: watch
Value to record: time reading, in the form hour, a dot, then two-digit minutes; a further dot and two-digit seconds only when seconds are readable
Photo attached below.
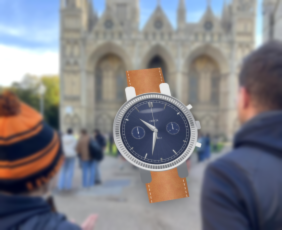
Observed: 10.33
